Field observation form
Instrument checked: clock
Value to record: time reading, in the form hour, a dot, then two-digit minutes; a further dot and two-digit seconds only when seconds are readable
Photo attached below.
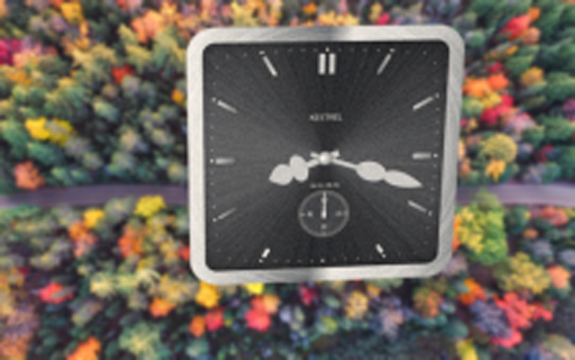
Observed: 8.18
